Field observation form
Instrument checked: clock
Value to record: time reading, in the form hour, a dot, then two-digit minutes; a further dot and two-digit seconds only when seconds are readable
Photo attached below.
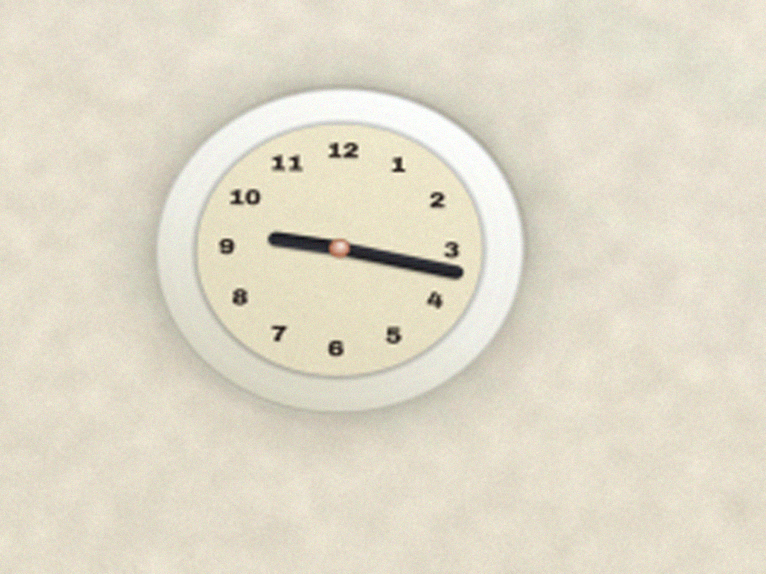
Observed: 9.17
